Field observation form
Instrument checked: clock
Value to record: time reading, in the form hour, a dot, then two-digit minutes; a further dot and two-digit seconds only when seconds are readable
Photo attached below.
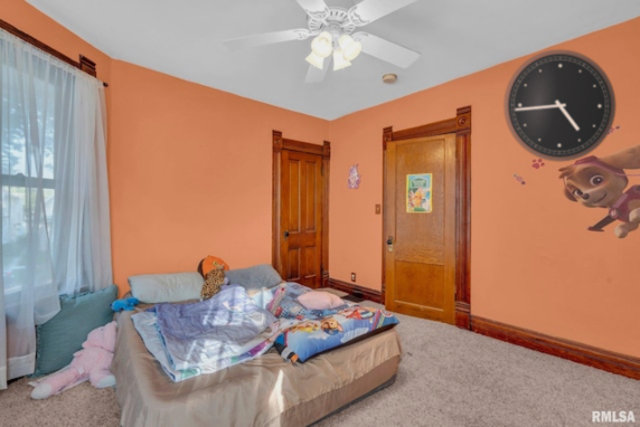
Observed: 4.44
